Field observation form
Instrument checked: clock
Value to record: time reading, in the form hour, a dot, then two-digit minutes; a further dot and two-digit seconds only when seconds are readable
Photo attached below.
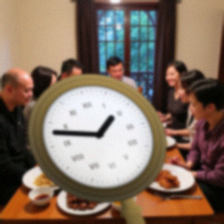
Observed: 1.48
